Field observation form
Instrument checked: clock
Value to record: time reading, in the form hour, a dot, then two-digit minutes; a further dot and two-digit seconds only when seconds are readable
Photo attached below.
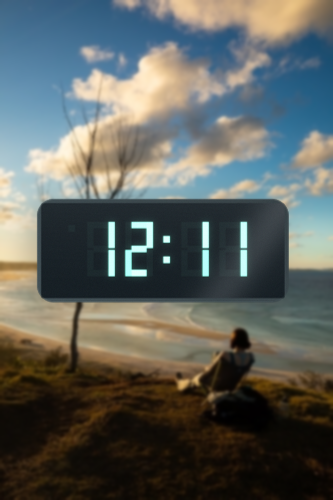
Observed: 12.11
